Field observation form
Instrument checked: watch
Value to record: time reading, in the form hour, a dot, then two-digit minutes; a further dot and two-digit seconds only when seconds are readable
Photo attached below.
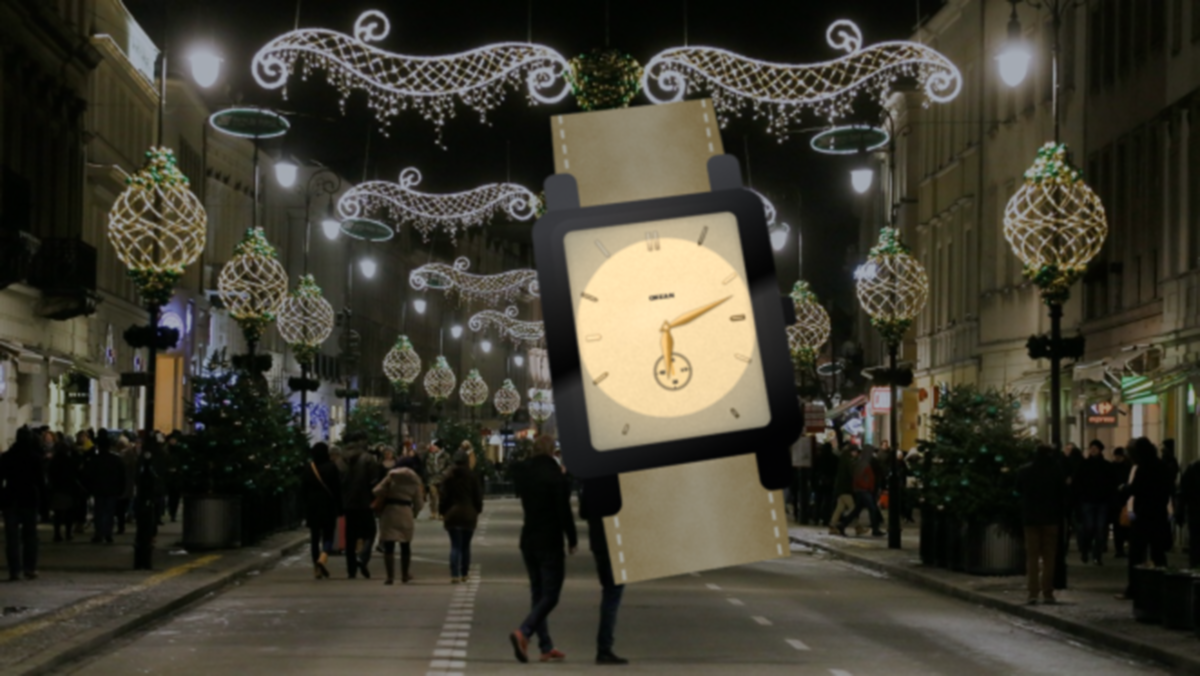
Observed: 6.12
